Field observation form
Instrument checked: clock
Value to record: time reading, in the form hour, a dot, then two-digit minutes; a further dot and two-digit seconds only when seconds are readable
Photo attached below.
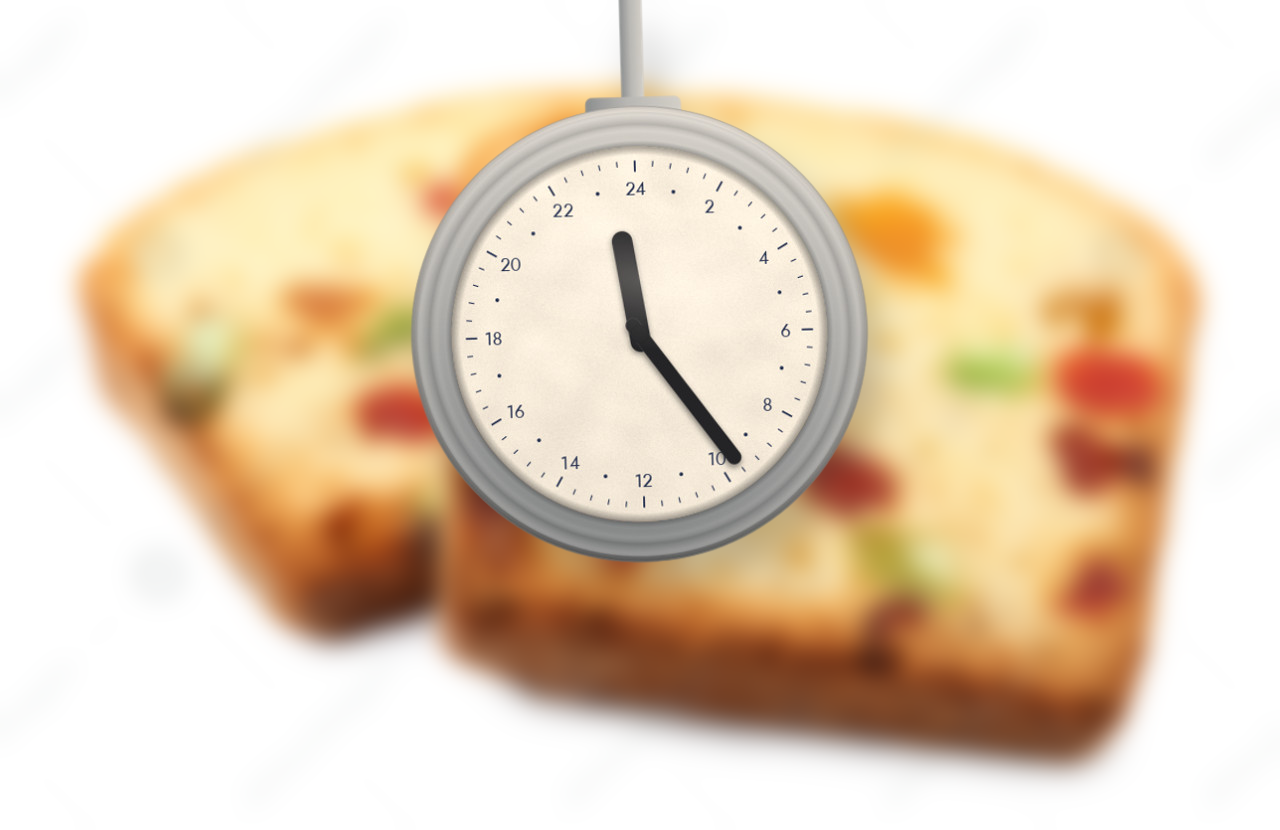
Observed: 23.24
